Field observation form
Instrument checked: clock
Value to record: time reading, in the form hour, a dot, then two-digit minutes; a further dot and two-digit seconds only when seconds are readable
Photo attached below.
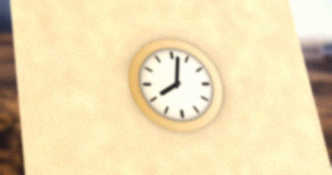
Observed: 8.02
